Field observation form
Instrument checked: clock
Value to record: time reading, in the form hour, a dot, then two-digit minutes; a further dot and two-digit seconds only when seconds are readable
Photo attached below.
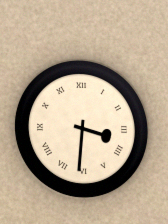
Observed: 3.31
